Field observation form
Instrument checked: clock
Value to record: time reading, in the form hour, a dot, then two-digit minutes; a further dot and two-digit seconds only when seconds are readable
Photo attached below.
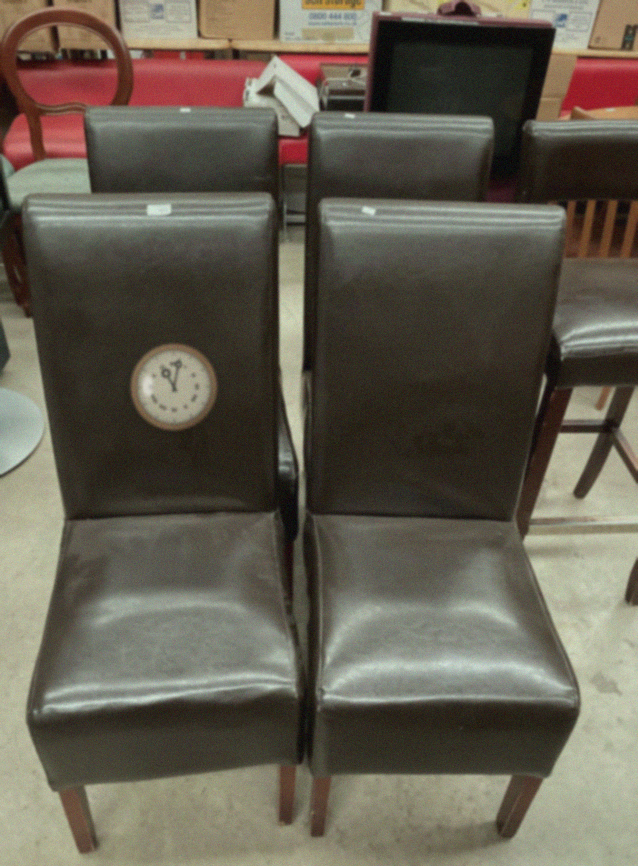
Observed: 11.02
